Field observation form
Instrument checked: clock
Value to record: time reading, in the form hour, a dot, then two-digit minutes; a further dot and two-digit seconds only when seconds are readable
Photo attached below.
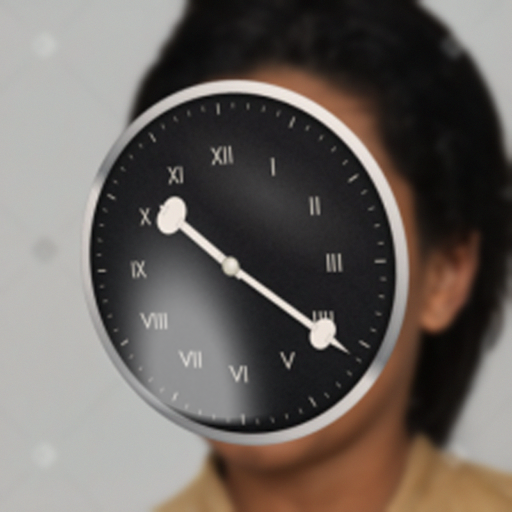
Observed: 10.21
